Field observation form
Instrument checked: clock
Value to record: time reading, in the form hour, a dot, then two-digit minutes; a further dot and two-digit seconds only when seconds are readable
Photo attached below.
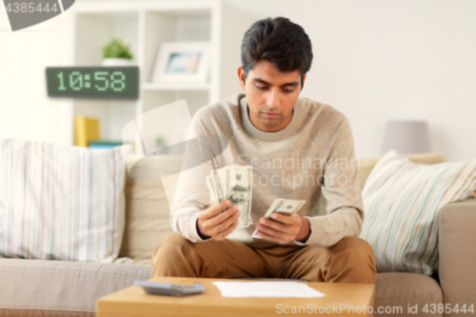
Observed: 10.58
